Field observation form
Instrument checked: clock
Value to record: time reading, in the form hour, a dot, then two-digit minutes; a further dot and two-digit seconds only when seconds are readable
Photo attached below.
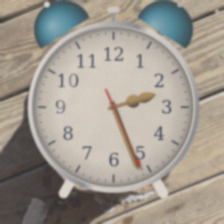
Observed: 2.26.26
